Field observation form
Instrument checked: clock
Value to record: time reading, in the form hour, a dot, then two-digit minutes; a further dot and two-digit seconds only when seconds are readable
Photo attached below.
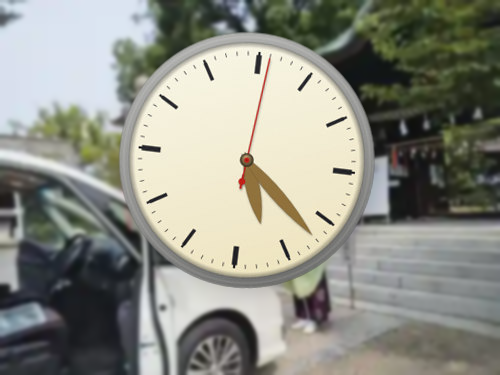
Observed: 5.22.01
